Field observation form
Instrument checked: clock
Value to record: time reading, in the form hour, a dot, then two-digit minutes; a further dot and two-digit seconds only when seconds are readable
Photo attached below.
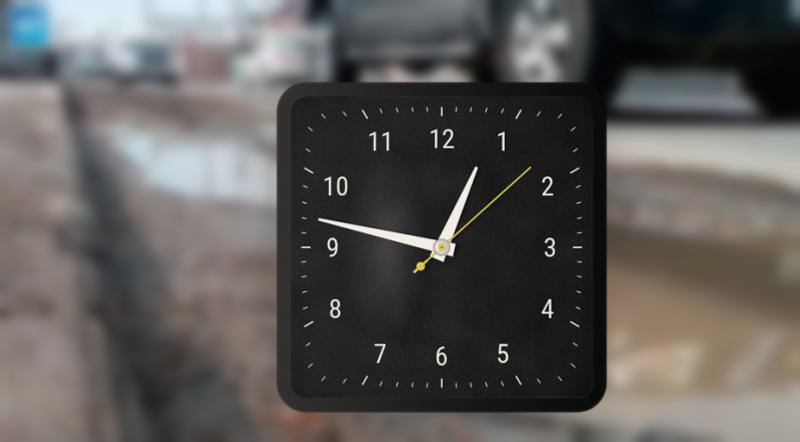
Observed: 12.47.08
